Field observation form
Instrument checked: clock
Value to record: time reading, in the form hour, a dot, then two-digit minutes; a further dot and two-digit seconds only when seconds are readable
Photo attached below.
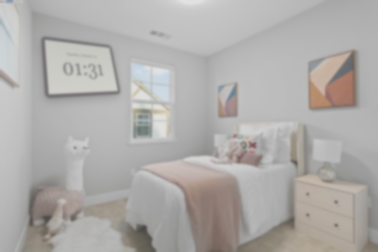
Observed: 1.31
